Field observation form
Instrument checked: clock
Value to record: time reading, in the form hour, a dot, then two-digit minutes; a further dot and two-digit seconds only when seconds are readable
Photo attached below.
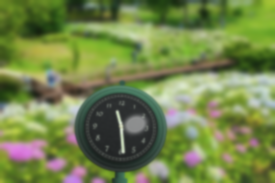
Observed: 11.29
